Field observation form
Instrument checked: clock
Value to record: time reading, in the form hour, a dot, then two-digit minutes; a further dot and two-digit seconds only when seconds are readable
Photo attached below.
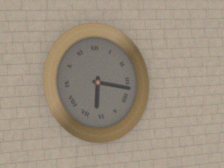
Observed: 6.17
